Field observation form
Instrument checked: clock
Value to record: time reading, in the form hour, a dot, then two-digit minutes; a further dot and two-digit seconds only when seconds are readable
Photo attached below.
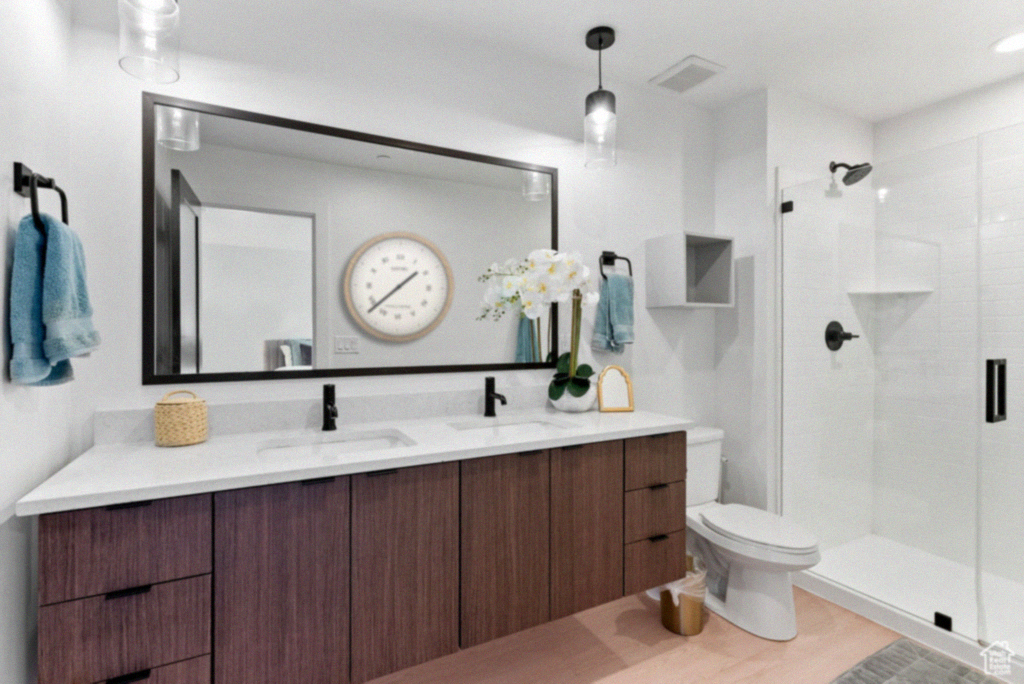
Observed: 1.38
